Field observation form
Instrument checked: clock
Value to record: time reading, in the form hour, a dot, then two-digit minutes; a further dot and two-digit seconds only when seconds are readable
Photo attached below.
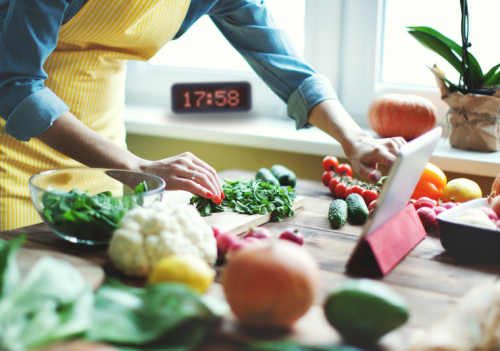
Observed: 17.58
